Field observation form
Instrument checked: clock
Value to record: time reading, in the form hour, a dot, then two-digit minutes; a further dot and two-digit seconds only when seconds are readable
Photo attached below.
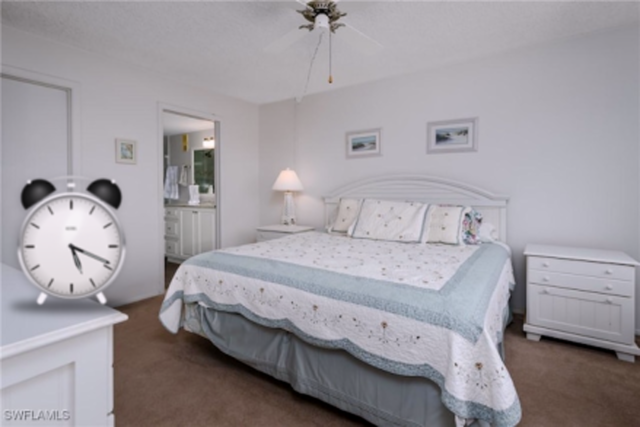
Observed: 5.19
